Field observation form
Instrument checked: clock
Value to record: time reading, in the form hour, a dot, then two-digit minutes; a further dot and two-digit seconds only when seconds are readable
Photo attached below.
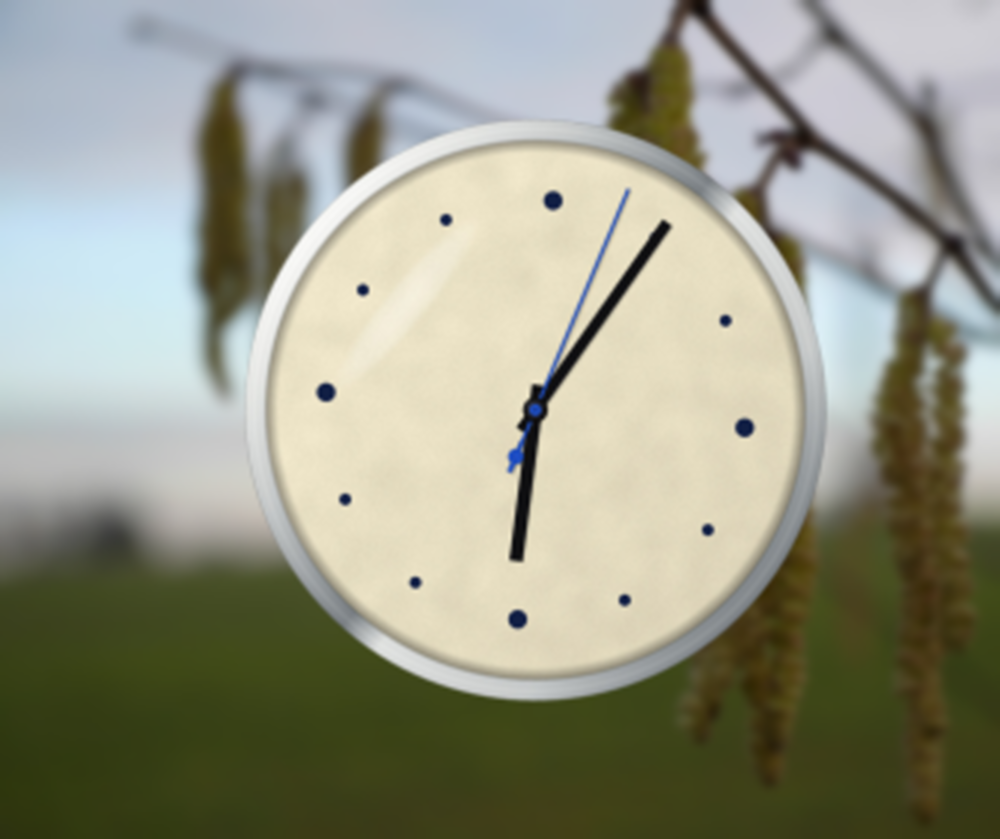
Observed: 6.05.03
